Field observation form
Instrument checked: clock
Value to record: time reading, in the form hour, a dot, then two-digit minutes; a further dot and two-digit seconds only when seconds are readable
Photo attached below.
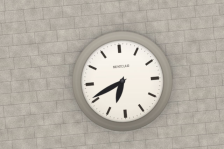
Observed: 6.41
